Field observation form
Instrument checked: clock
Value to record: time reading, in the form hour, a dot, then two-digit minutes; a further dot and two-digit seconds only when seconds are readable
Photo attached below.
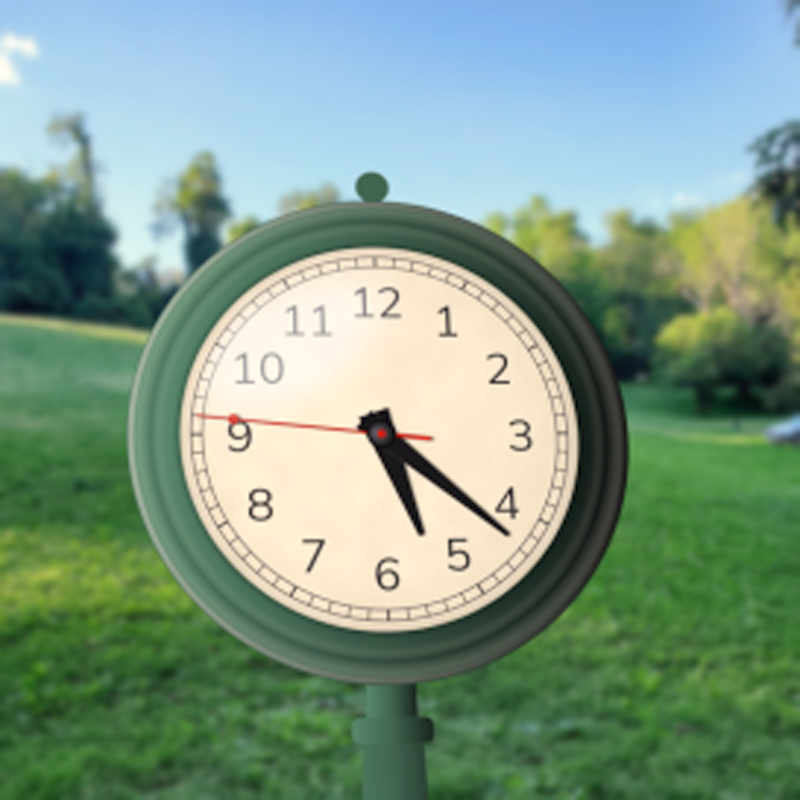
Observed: 5.21.46
